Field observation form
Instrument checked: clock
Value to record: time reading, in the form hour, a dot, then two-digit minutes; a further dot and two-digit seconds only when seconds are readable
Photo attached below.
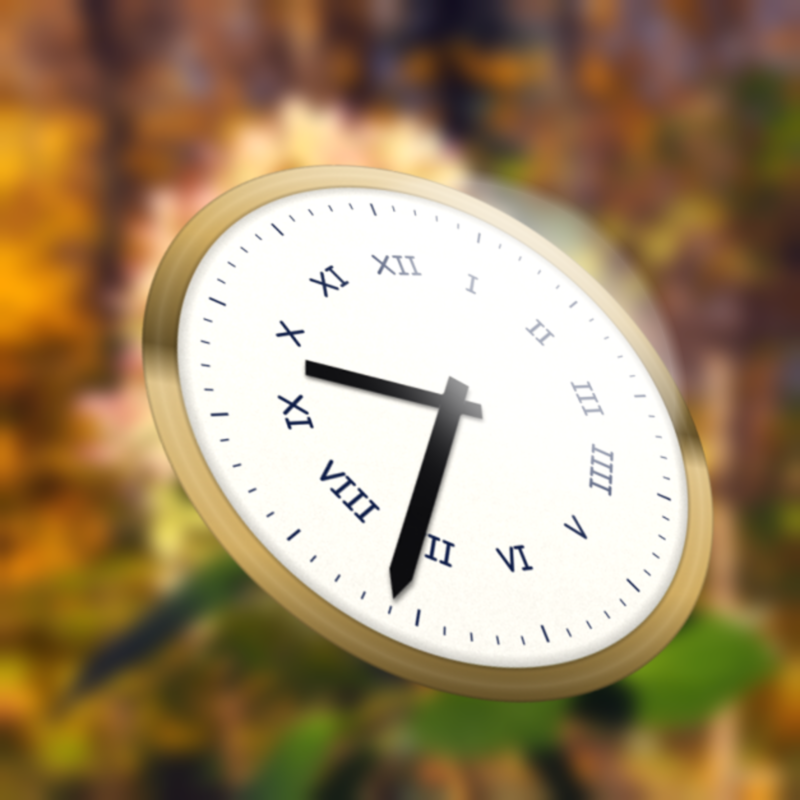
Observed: 9.36
